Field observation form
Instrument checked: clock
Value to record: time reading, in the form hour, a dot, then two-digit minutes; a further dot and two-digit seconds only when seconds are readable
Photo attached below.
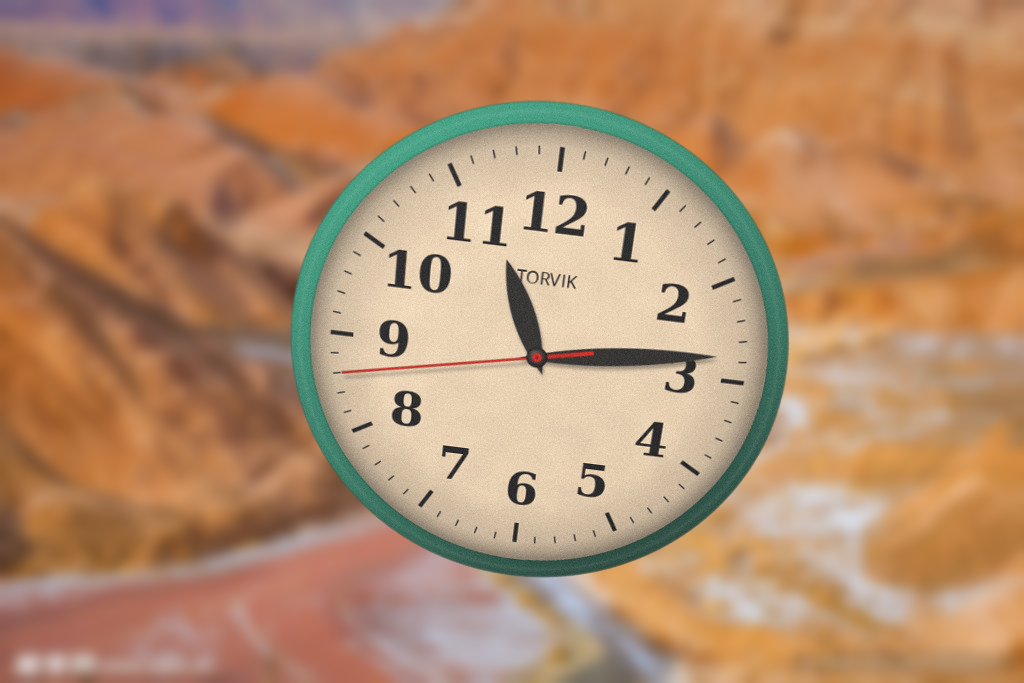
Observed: 11.13.43
